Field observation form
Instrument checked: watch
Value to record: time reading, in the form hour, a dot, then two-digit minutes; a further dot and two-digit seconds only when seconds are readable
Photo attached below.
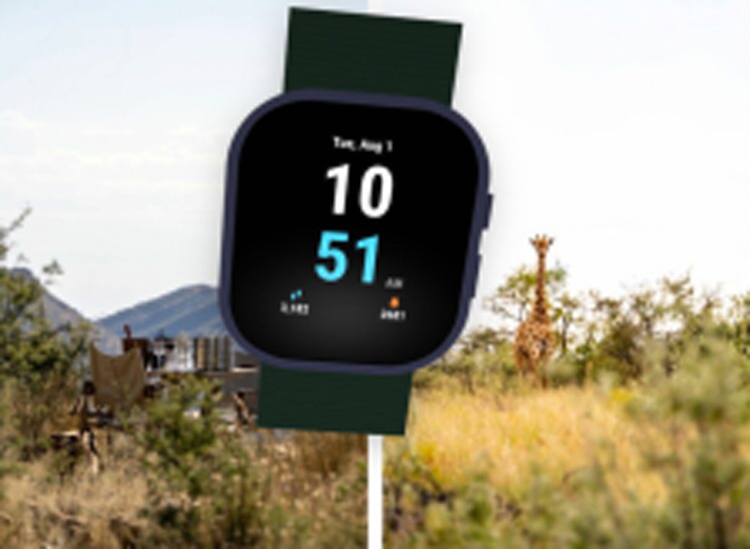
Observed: 10.51
